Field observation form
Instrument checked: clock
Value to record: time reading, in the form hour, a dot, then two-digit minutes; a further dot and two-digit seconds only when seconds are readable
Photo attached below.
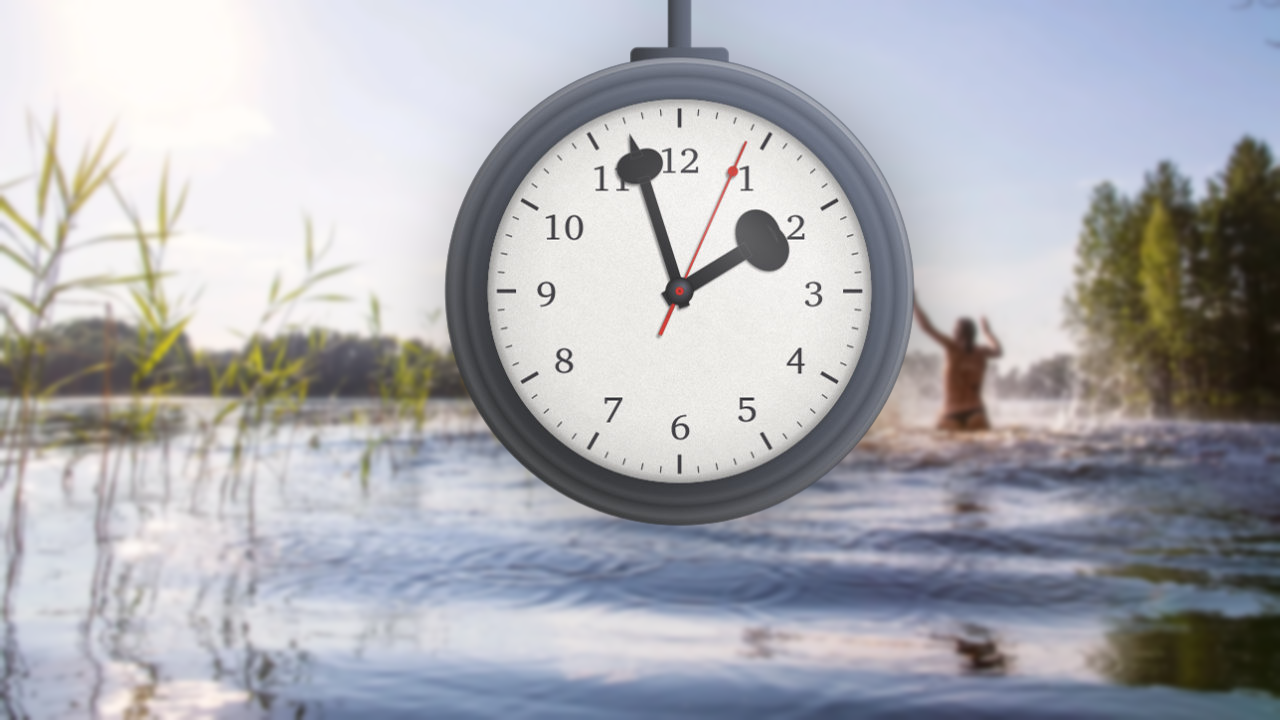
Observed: 1.57.04
